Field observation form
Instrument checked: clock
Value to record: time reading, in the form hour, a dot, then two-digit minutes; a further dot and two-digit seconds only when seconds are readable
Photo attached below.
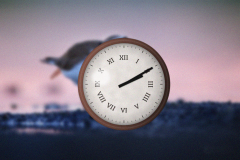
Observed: 2.10
